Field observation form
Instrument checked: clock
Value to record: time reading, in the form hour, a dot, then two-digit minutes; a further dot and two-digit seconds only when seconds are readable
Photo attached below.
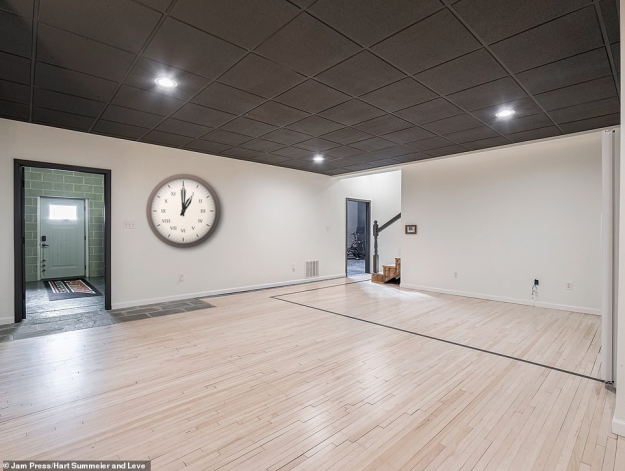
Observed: 1.00
